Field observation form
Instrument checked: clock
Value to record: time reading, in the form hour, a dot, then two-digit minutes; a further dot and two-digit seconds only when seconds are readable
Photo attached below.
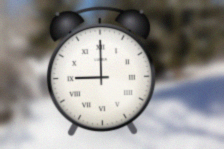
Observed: 9.00
